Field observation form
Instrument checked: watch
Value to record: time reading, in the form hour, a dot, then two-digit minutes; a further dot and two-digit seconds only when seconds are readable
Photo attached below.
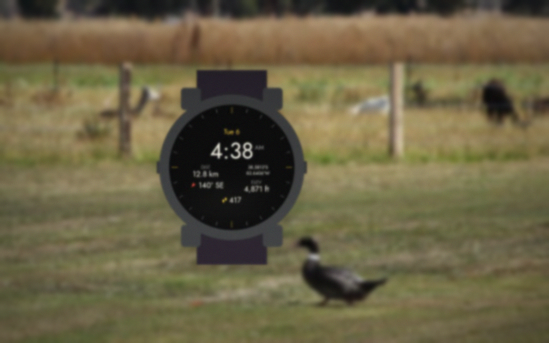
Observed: 4.38
